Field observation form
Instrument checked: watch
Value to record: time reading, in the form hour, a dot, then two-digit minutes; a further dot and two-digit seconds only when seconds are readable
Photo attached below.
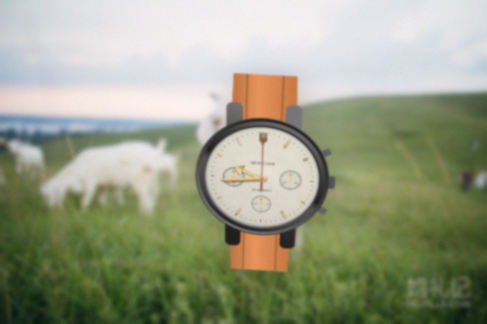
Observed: 9.44
